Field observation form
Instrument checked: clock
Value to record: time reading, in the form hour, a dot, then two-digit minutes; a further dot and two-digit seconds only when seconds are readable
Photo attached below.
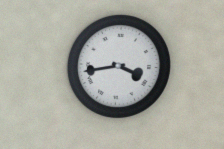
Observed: 3.43
